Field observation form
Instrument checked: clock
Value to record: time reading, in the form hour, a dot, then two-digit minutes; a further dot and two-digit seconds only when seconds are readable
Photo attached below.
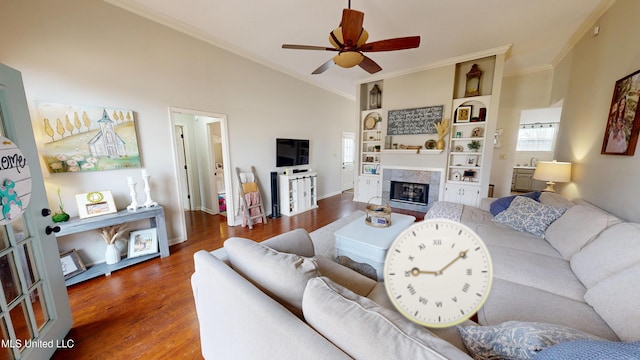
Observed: 9.09
